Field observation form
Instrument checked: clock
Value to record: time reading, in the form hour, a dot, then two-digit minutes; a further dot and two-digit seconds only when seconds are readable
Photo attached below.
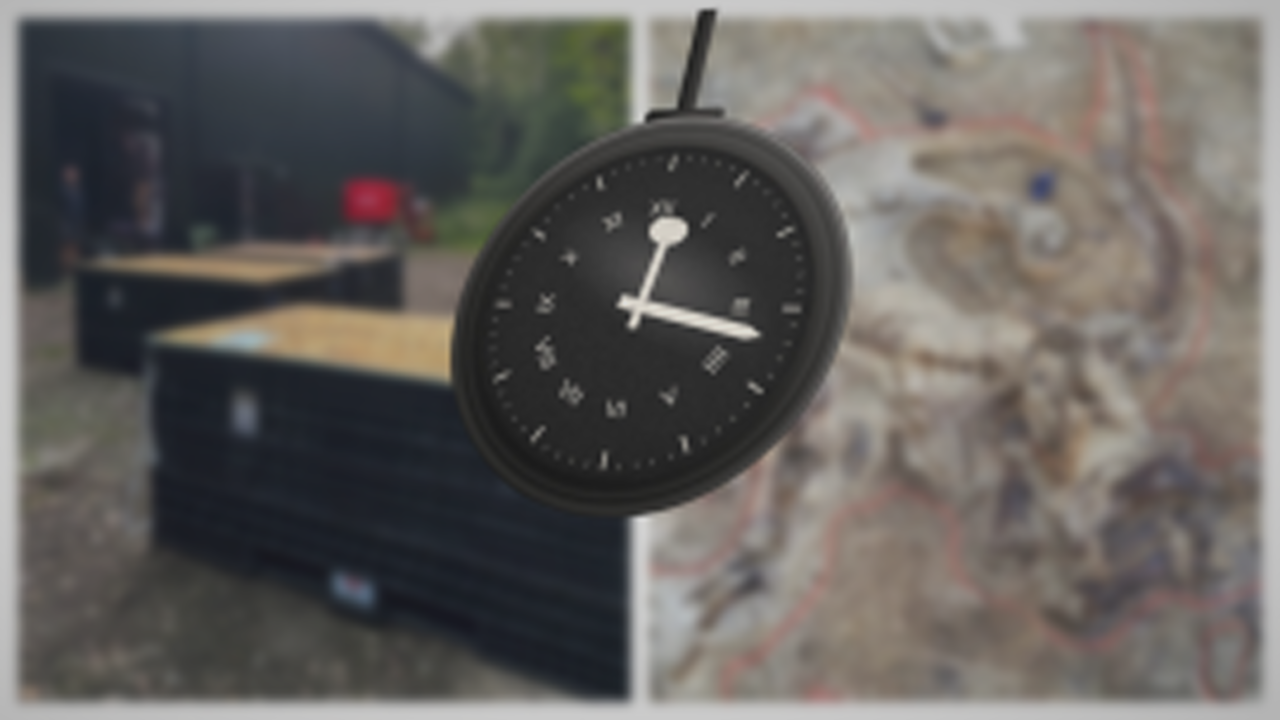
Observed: 12.17
